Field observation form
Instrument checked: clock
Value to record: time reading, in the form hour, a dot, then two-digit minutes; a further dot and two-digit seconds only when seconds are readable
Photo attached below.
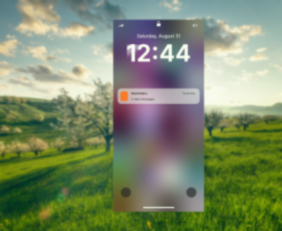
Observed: 12.44
